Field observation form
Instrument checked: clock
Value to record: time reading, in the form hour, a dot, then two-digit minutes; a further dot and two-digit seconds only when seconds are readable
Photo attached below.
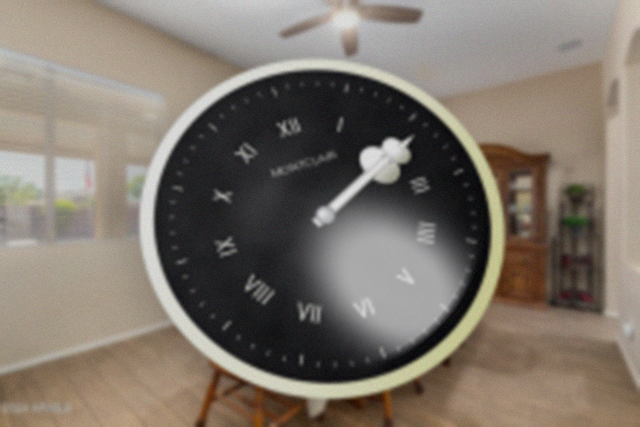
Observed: 2.11
